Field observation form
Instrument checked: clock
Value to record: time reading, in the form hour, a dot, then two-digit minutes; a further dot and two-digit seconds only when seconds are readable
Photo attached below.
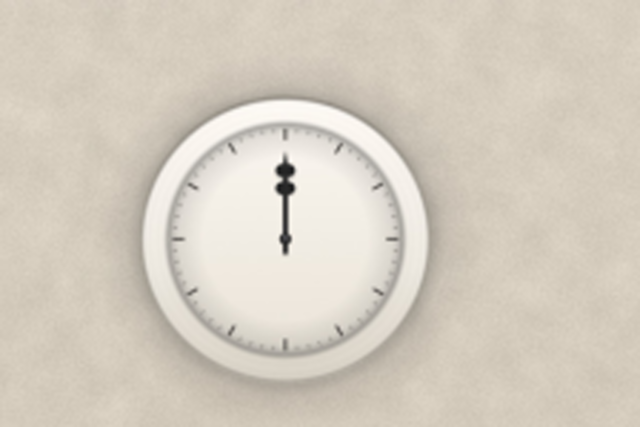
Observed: 12.00
